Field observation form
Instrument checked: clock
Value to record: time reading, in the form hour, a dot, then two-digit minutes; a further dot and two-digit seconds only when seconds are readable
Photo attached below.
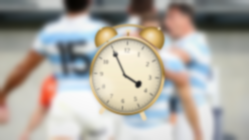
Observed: 3.55
